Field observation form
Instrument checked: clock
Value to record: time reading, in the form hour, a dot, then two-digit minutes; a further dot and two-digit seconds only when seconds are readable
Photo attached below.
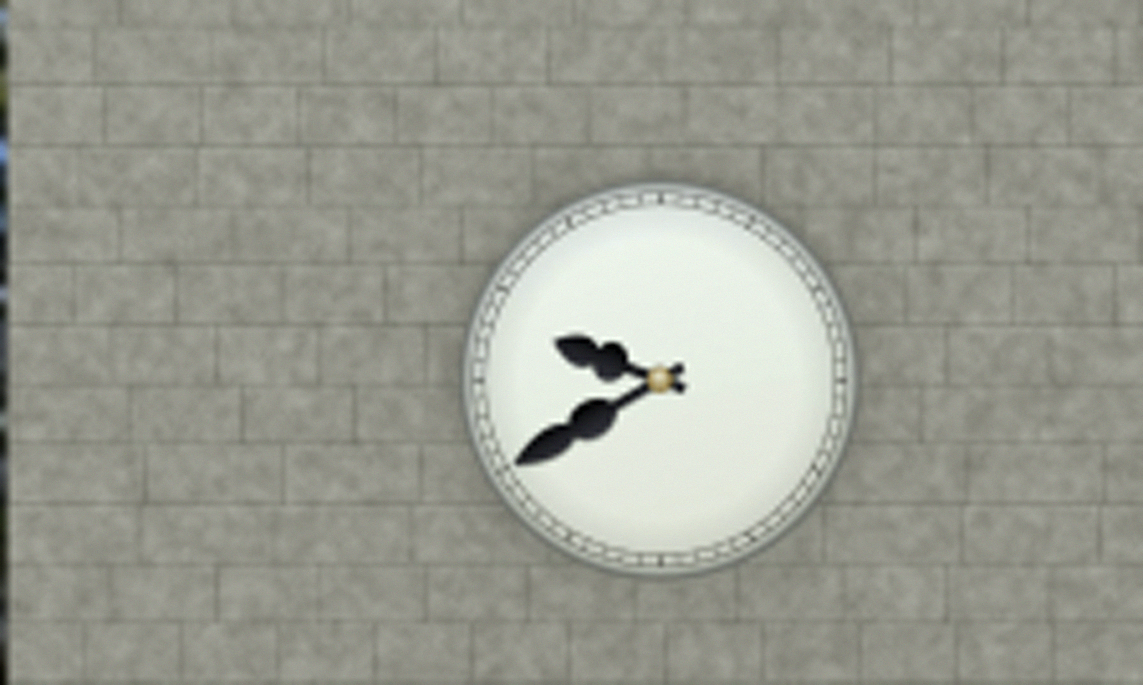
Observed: 9.40
